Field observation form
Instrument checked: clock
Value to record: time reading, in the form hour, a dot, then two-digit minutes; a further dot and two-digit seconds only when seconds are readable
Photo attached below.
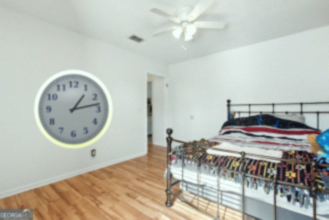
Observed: 1.13
